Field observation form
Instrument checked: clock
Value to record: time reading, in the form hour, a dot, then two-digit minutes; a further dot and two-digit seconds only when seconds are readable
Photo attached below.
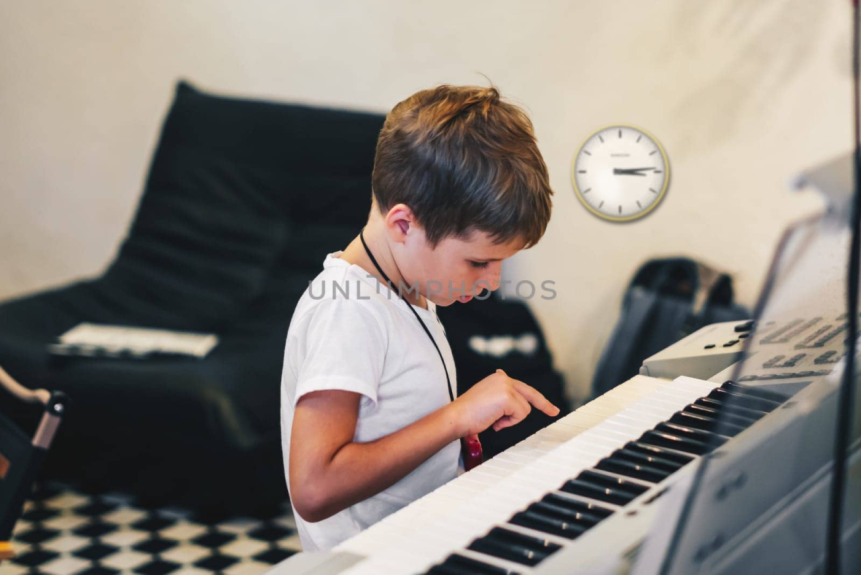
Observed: 3.14
